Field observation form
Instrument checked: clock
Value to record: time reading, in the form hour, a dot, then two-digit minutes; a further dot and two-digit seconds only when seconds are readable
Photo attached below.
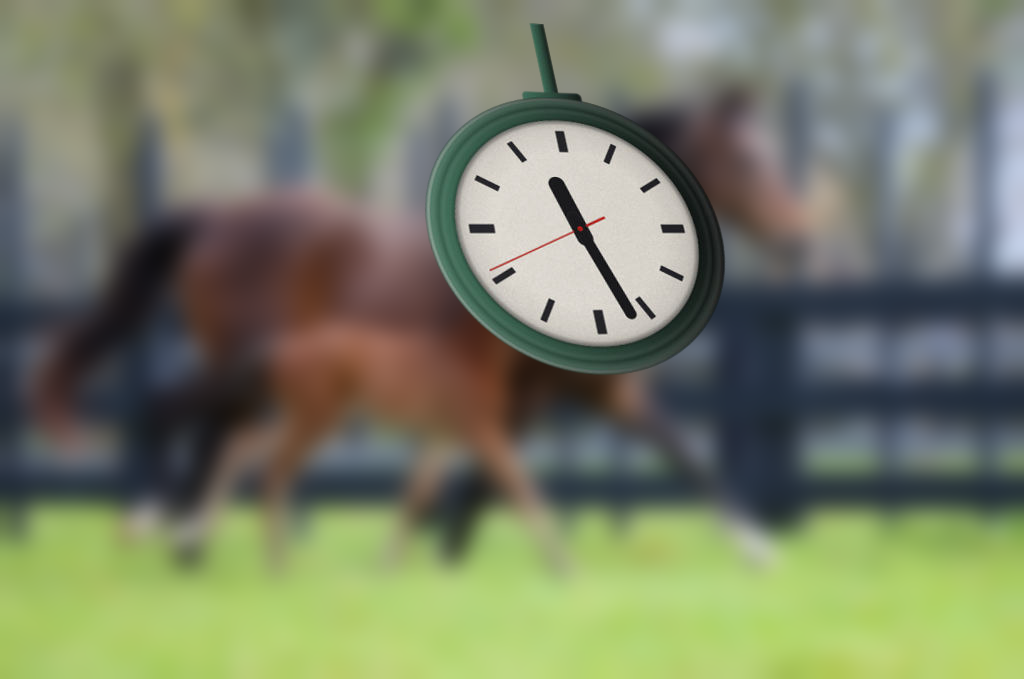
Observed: 11.26.41
